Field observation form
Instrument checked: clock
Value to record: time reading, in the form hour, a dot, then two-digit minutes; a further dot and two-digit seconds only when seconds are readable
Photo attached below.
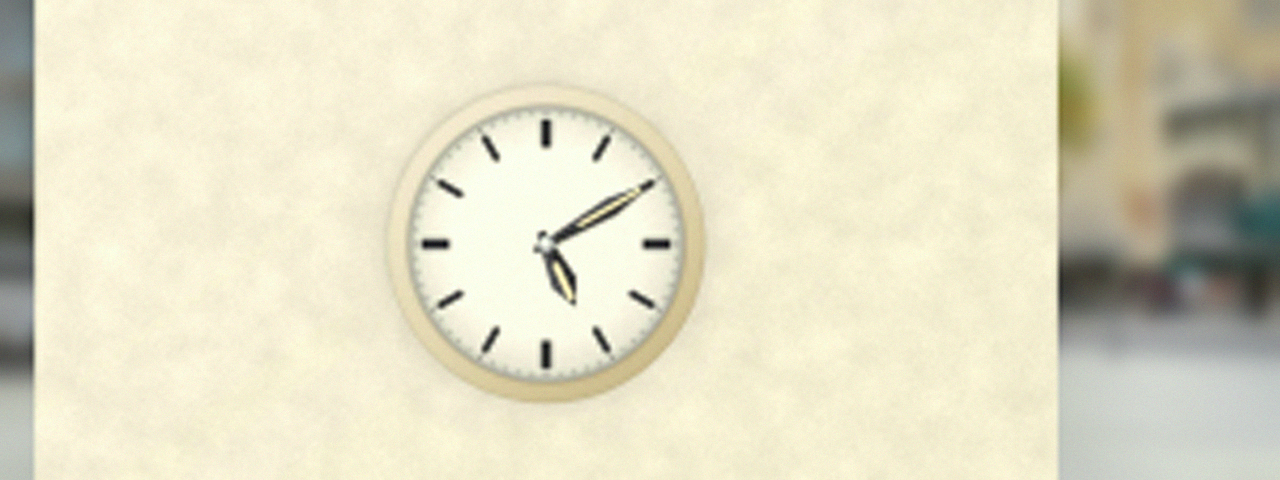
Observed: 5.10
